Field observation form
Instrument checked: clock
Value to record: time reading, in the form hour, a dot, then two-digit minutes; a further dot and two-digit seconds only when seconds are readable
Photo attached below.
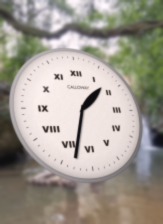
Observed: 1.33
